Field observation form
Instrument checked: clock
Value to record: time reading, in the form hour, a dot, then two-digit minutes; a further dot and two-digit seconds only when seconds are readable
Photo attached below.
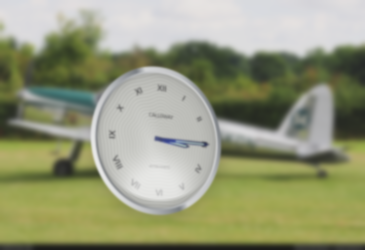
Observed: 3.15
